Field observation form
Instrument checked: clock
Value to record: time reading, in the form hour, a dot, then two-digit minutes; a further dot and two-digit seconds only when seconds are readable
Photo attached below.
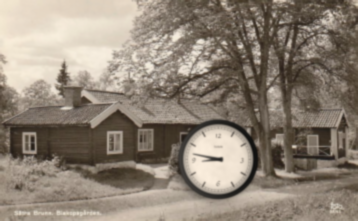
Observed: 8.47
